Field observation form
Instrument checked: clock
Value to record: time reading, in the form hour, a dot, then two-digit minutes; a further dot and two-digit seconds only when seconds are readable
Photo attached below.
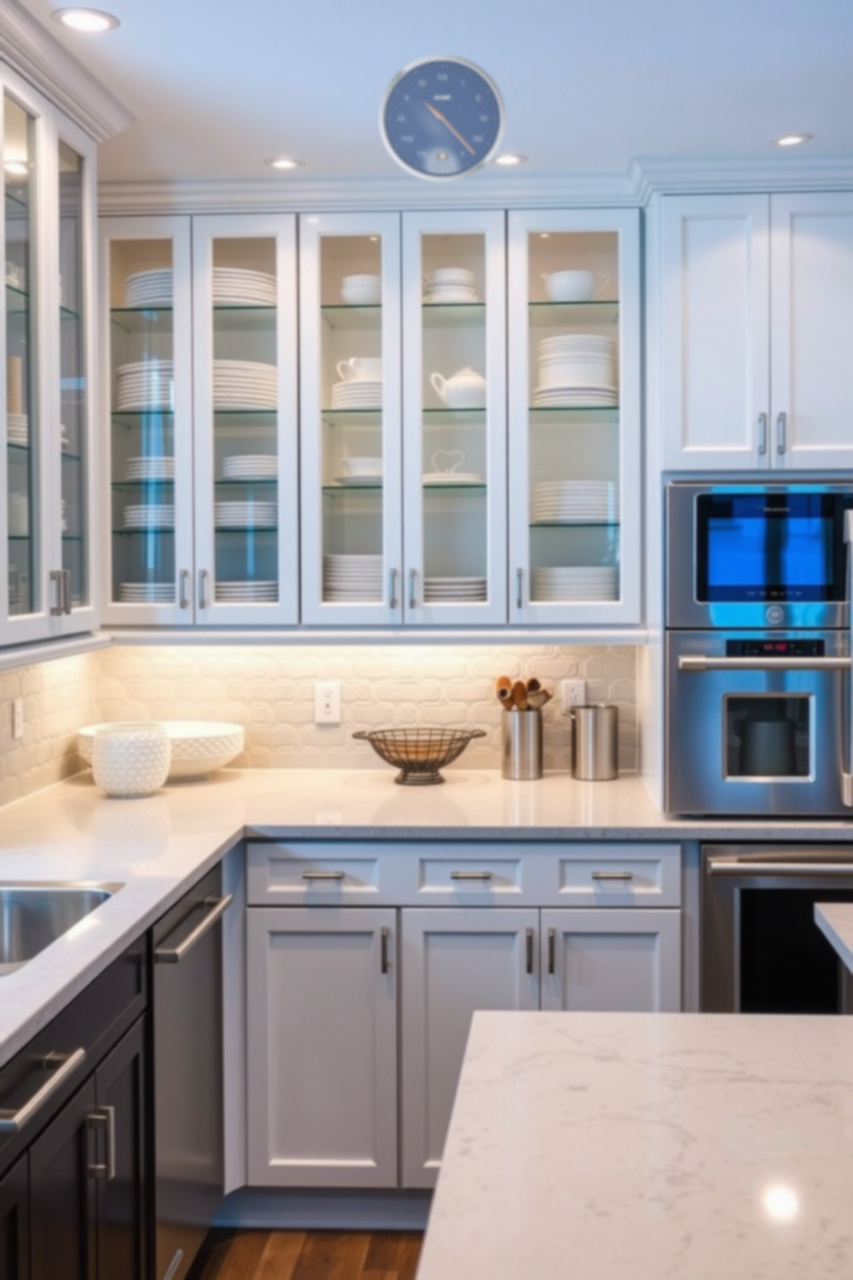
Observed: 10.23
